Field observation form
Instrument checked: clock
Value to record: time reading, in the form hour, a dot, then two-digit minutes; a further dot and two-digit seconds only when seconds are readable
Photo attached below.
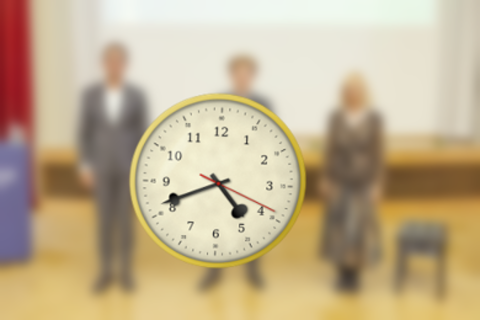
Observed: 4.41.19
